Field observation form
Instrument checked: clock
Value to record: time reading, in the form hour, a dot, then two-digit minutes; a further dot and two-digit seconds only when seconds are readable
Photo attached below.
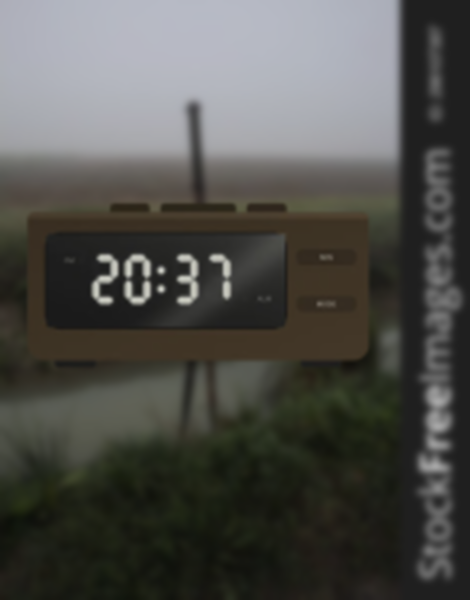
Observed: 20.37
